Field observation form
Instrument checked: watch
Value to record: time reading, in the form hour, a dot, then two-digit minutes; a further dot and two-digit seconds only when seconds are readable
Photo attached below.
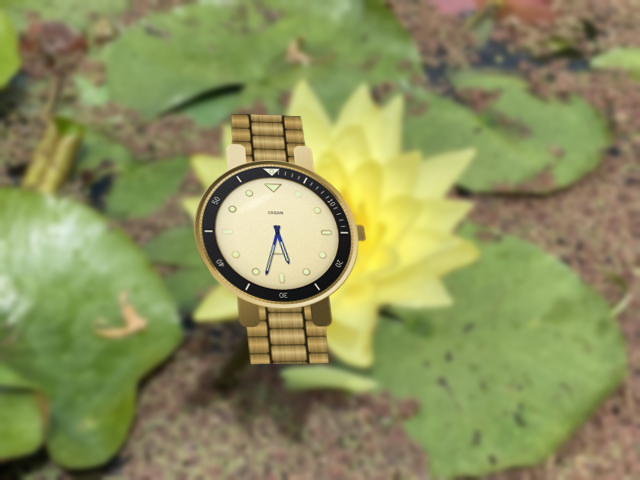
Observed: 5.33
